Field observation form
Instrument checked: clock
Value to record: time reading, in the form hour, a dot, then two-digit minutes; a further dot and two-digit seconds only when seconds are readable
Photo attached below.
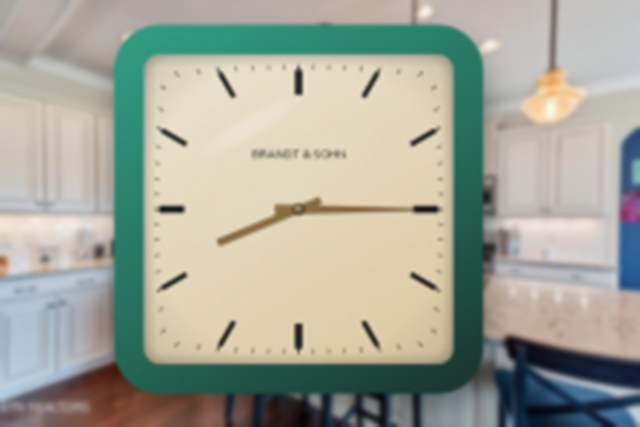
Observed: 8.15
